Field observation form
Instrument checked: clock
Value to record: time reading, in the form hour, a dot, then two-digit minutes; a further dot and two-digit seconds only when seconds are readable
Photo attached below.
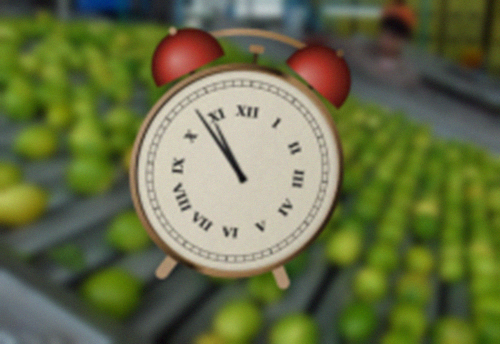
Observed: 10.53
